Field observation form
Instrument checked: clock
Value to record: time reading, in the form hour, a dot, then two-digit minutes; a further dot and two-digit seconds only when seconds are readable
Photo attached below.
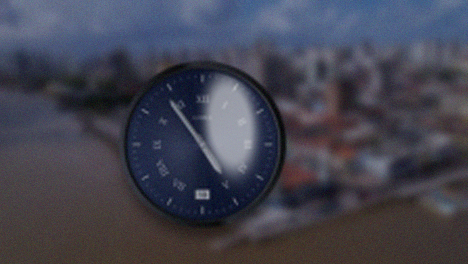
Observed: 4.54
